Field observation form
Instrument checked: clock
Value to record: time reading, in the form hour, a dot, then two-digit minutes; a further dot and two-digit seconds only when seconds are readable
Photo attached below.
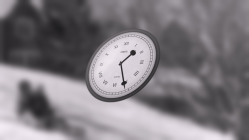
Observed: 1.26
